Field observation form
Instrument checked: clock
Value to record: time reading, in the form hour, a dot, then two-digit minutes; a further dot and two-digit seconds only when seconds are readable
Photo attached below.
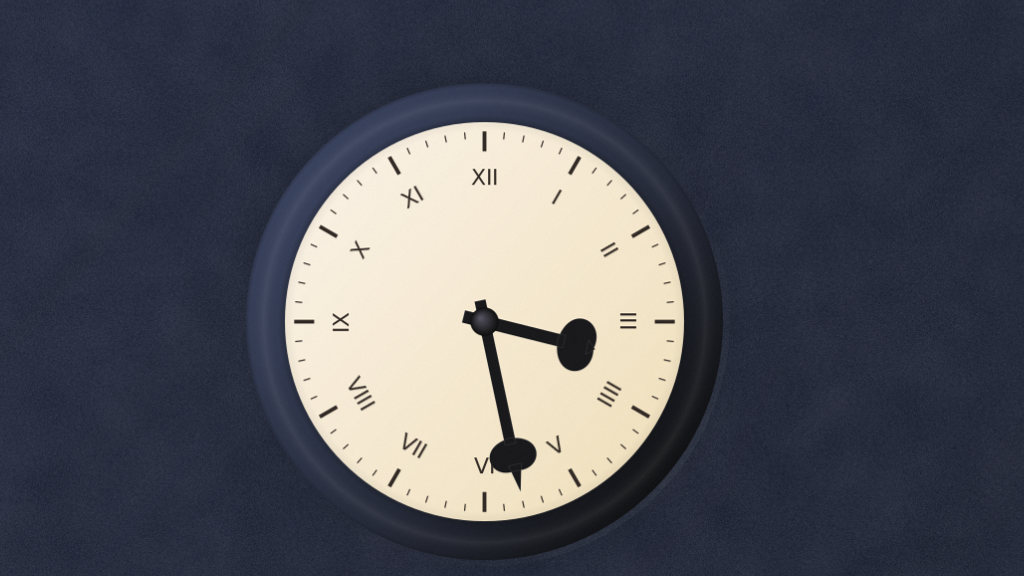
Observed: 3.28
